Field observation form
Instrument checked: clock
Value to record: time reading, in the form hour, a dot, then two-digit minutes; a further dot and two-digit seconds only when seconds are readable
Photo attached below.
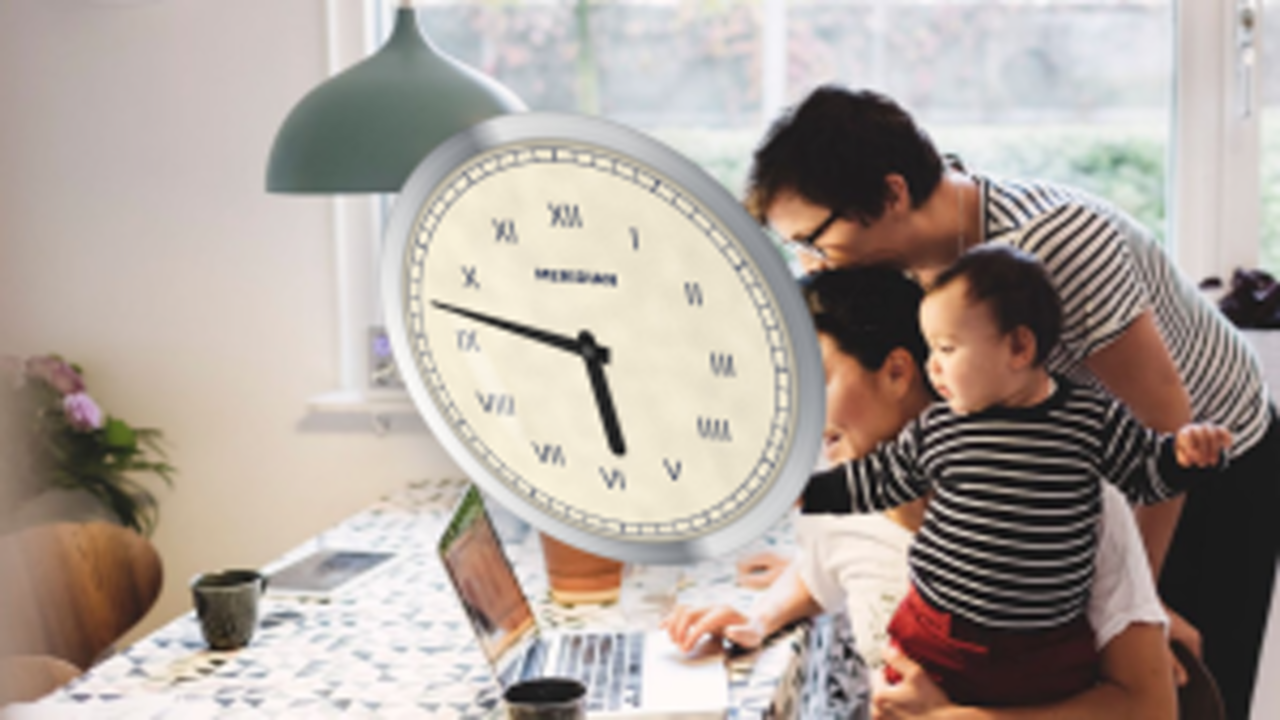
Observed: 5.47
